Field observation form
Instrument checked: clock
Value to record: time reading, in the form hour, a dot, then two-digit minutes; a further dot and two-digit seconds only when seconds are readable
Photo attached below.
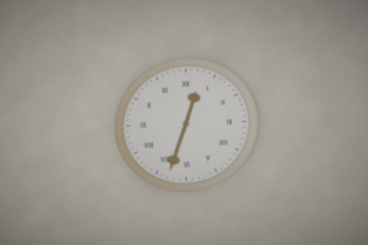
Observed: 12.33
